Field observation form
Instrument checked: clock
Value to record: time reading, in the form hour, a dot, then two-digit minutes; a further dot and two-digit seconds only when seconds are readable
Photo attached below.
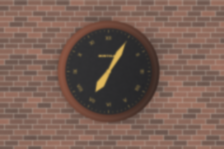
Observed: 7.05
